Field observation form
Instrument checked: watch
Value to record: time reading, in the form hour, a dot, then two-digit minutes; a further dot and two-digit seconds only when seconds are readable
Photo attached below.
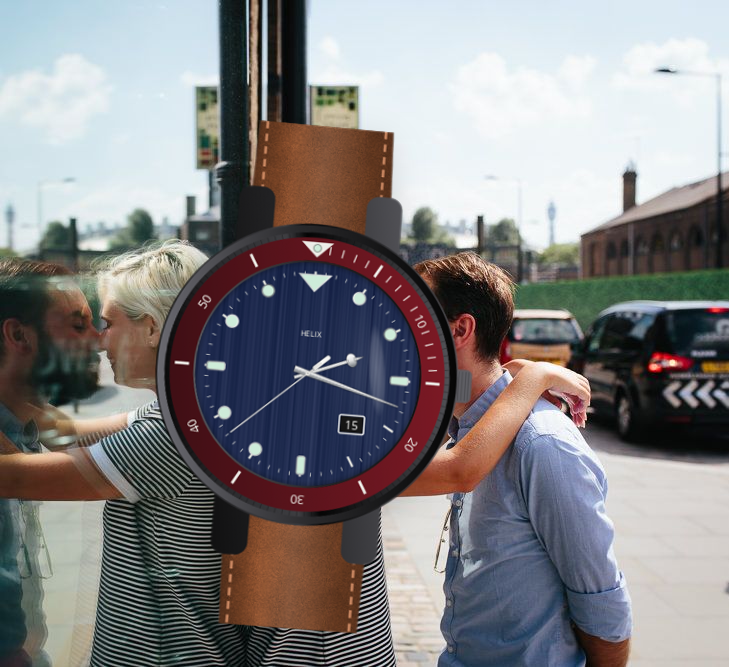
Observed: 2.17.38
